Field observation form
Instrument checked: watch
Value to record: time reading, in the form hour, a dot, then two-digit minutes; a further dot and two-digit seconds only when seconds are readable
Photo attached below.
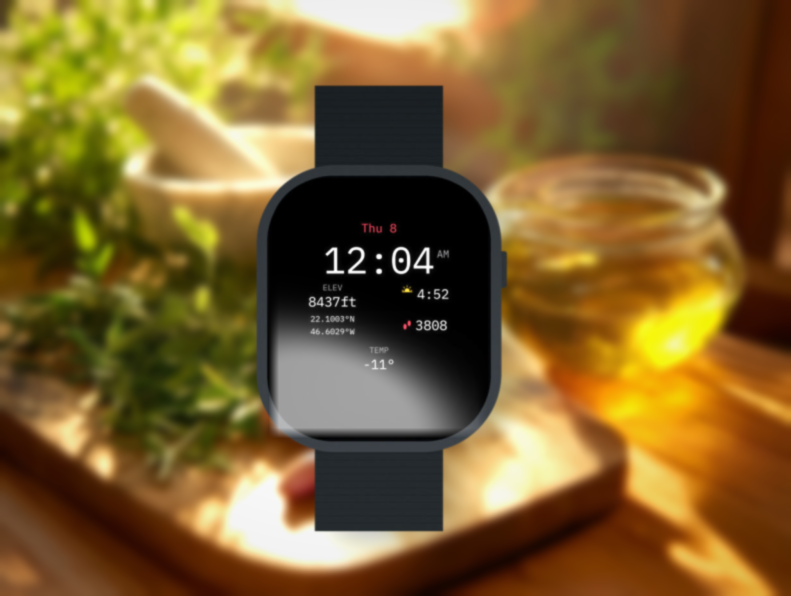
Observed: 12.04
